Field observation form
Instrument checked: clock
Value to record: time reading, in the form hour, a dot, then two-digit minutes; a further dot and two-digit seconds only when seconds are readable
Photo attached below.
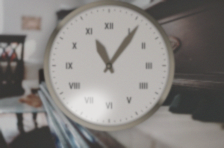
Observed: 11.06
